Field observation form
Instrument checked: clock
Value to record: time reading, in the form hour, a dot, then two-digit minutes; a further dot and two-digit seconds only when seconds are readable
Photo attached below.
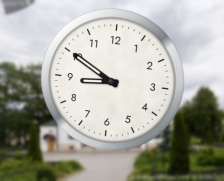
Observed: 8.50
